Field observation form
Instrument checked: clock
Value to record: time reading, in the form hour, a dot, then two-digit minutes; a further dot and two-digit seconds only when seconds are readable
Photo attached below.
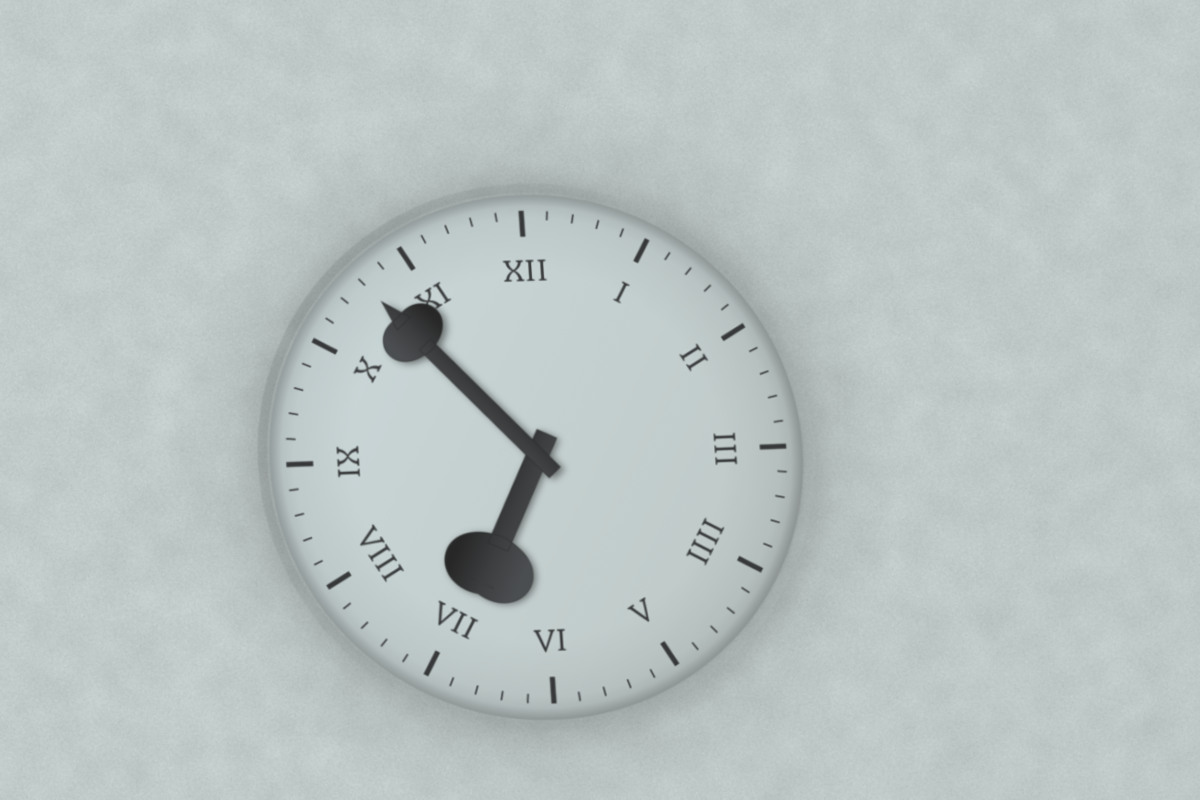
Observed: 6.53
